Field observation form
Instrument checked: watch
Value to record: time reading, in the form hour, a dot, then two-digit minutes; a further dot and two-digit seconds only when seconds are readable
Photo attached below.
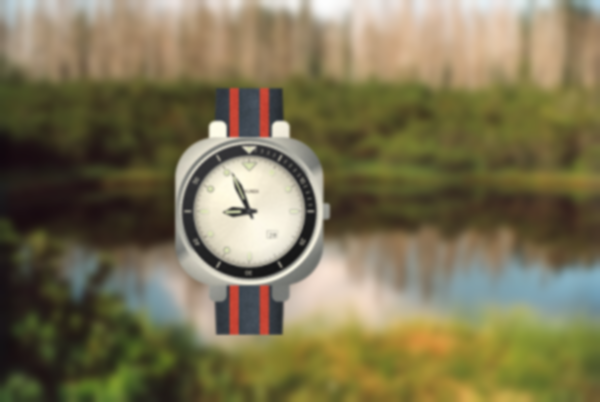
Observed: 8.56
